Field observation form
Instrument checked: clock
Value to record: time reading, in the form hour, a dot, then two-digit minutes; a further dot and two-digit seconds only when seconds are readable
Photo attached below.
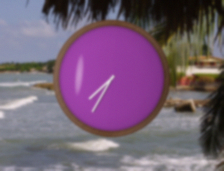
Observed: 7.35
